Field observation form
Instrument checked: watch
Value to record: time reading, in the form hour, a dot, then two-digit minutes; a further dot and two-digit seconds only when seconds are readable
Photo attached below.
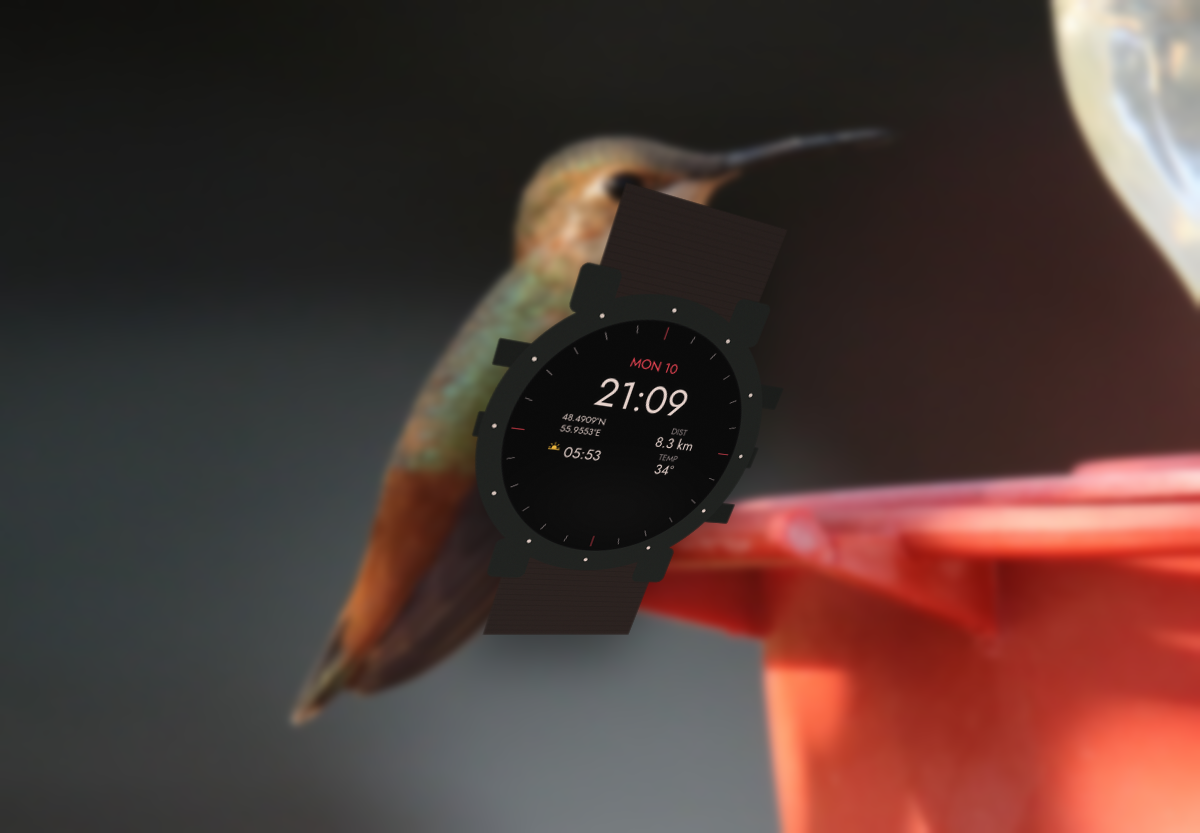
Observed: 21.09
